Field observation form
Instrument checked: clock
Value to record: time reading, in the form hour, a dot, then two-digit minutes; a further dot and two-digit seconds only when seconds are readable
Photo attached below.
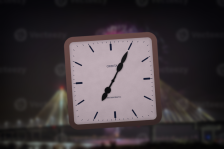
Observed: 7.05
